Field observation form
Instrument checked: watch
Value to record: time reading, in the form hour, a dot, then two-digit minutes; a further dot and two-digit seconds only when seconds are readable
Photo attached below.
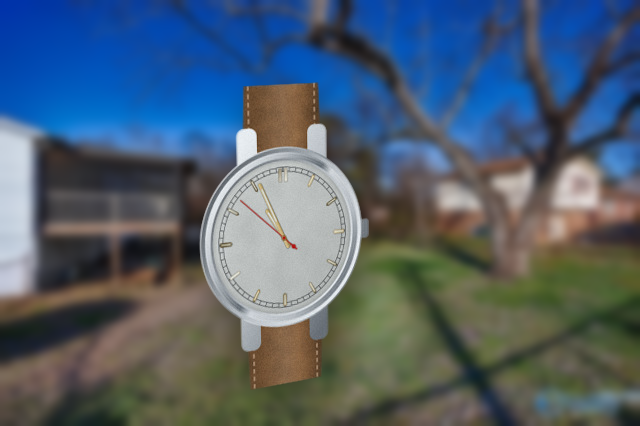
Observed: 10.55.52
